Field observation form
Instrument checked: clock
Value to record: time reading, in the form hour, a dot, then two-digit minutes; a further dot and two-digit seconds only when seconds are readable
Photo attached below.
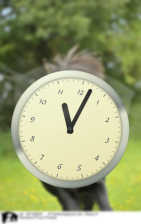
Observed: 11.02
